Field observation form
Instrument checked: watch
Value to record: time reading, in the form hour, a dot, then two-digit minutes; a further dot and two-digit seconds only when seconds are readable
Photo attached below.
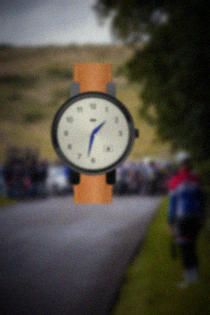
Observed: 1.32
